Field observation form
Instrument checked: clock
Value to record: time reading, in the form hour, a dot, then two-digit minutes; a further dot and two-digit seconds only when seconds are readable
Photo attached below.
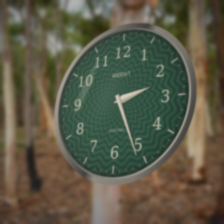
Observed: 2.26
